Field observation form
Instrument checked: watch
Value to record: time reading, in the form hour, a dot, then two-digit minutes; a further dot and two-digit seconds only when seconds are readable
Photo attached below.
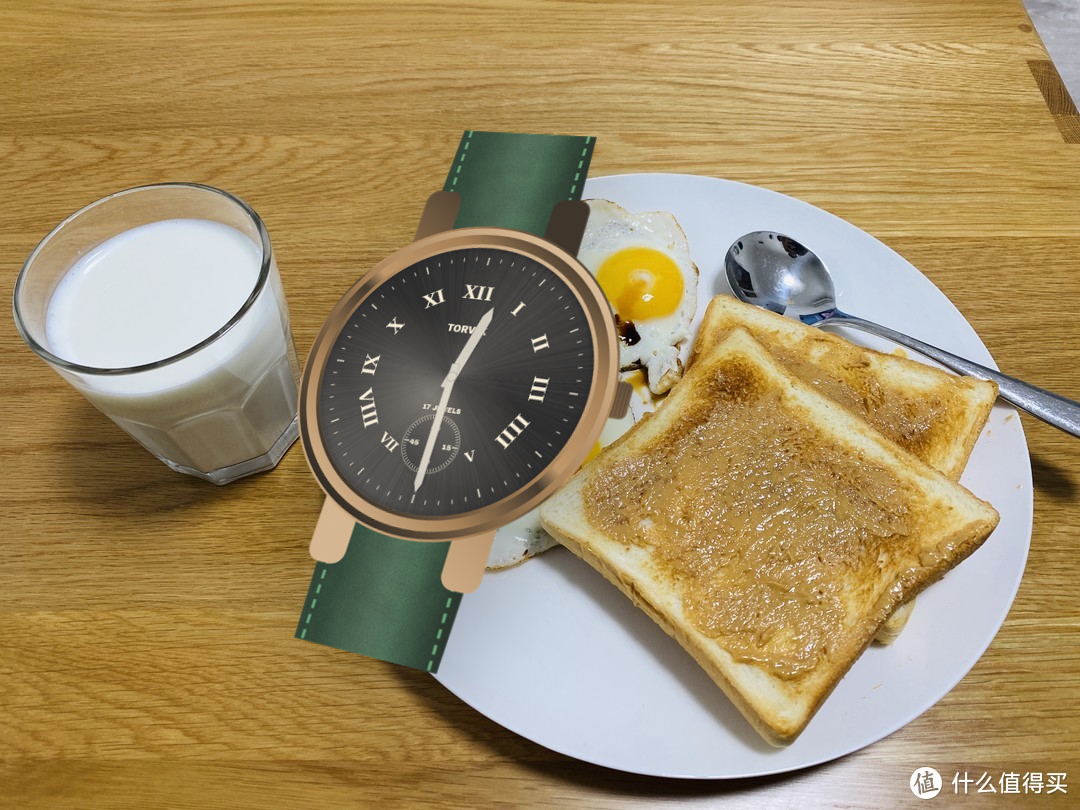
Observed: 12.30
